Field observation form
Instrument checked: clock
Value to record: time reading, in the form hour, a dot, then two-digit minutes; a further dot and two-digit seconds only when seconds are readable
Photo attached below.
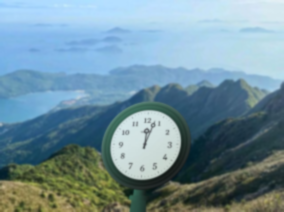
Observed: 12.03
